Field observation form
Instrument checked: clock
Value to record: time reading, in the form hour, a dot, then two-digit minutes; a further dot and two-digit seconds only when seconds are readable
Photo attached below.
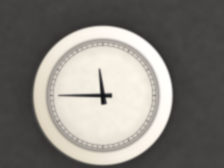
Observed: 11.45
